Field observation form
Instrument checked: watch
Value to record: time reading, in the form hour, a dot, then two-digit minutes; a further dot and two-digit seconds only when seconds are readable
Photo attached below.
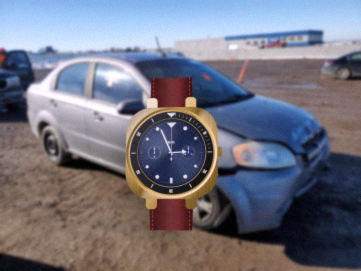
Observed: 2.56
